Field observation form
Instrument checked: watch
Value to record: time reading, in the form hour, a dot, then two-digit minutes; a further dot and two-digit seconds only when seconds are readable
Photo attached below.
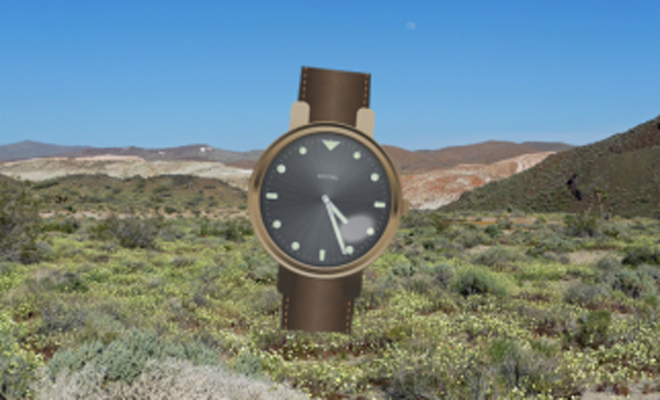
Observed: 4.26
